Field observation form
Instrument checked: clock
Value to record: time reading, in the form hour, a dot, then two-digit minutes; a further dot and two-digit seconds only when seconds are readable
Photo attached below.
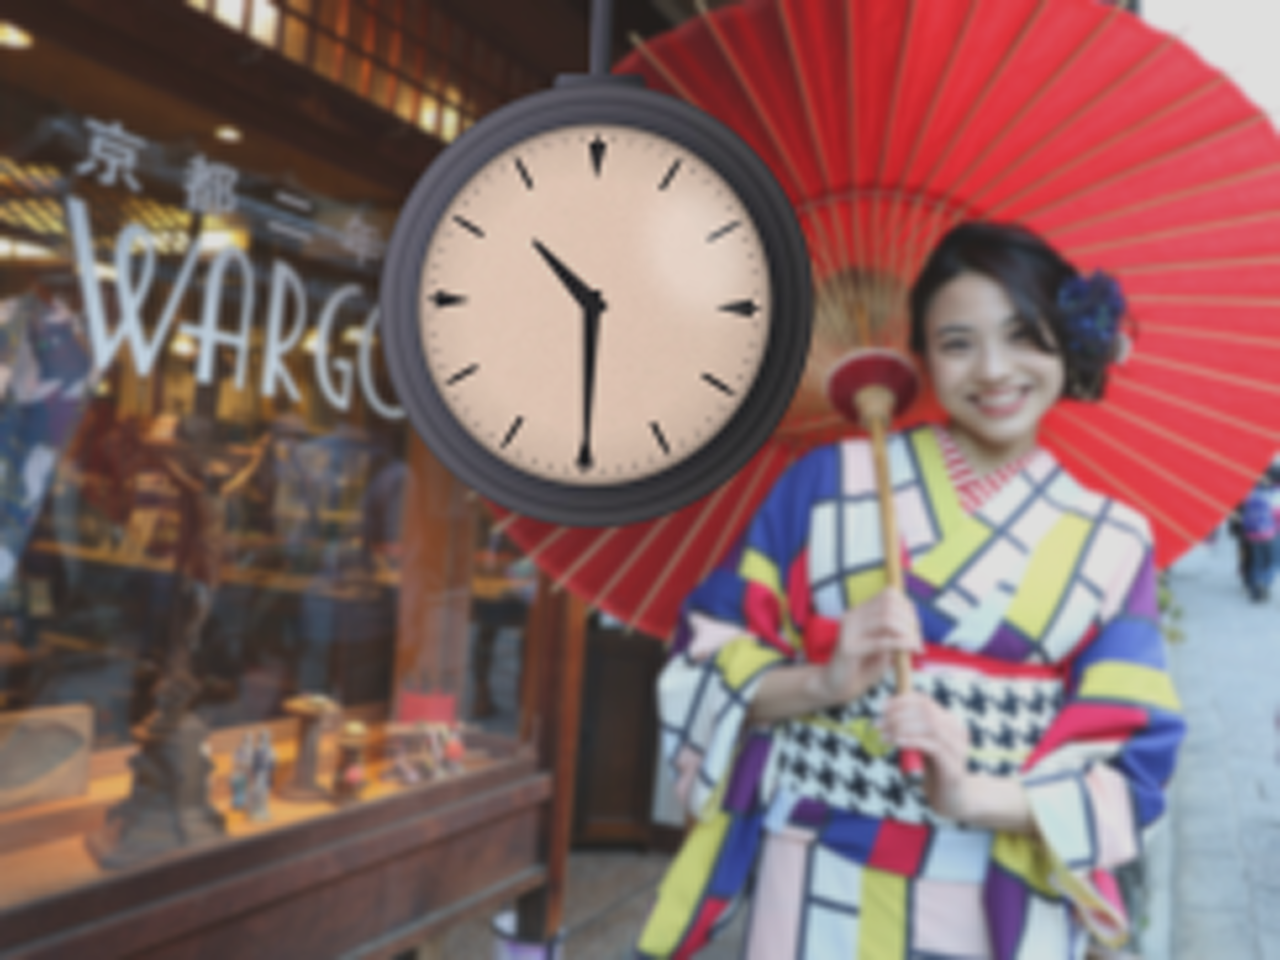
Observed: 10.30
